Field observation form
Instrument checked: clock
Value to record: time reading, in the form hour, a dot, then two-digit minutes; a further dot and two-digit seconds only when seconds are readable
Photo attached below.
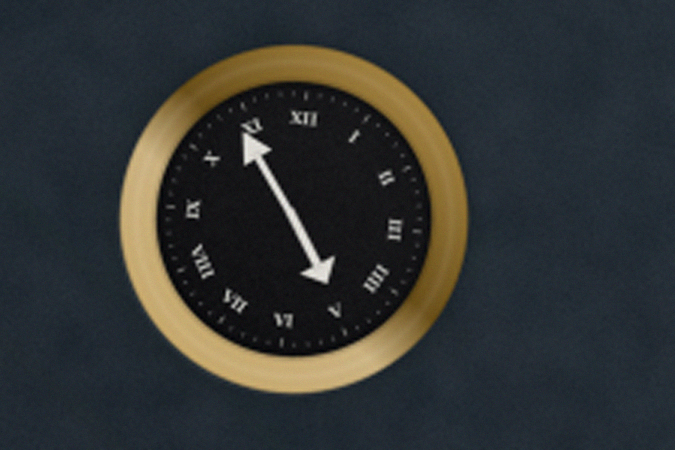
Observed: 4.54
